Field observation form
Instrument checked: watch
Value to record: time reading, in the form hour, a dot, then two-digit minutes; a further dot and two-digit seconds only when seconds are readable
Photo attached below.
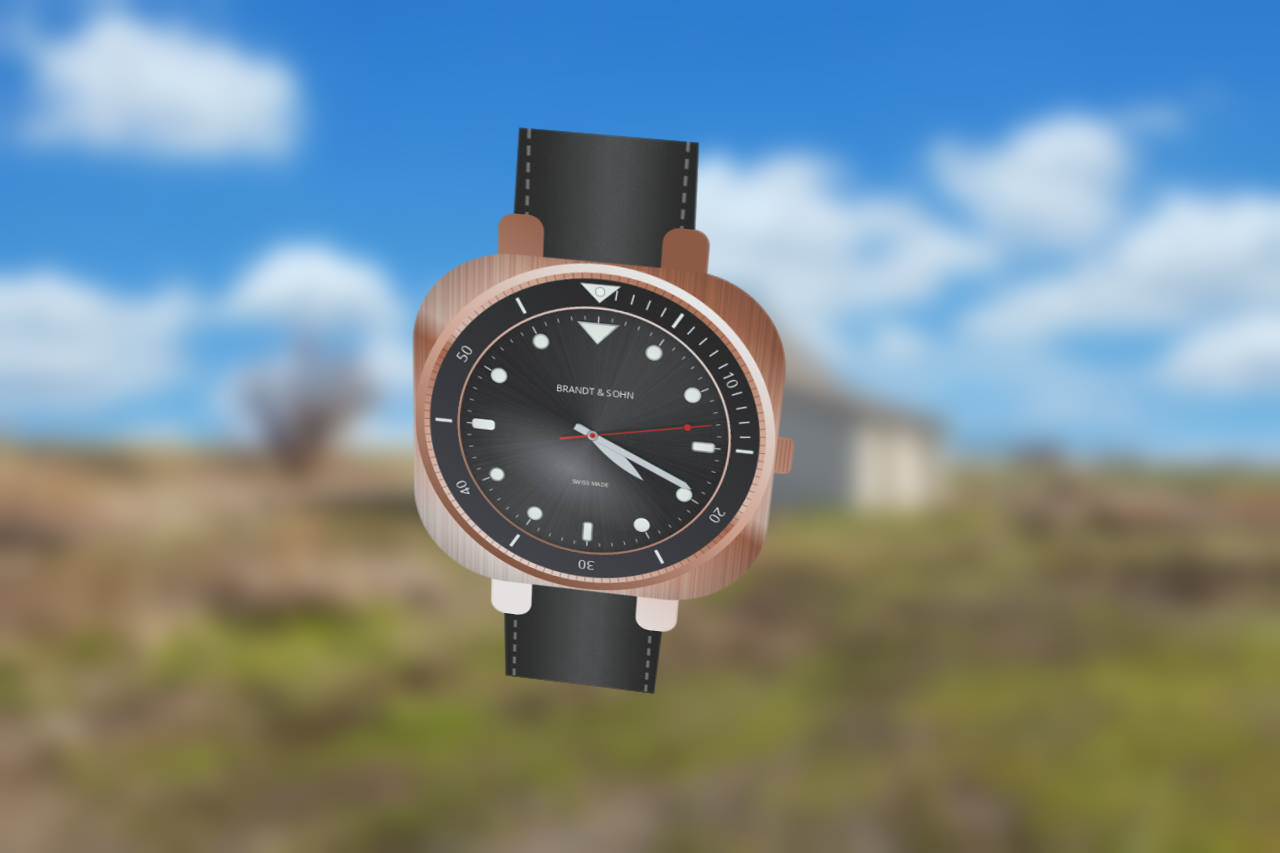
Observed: 4.19.13
